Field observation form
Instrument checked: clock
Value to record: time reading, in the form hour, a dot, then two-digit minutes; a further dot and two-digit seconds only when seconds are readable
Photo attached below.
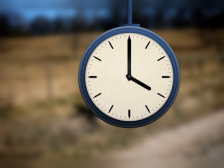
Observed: 4.00
